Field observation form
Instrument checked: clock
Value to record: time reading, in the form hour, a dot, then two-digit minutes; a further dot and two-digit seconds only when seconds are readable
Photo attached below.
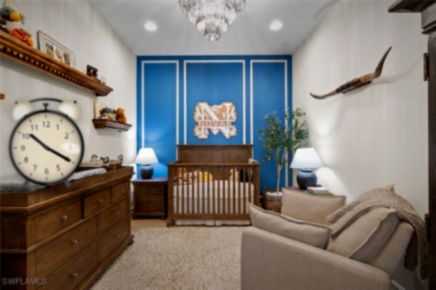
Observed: 10.20
